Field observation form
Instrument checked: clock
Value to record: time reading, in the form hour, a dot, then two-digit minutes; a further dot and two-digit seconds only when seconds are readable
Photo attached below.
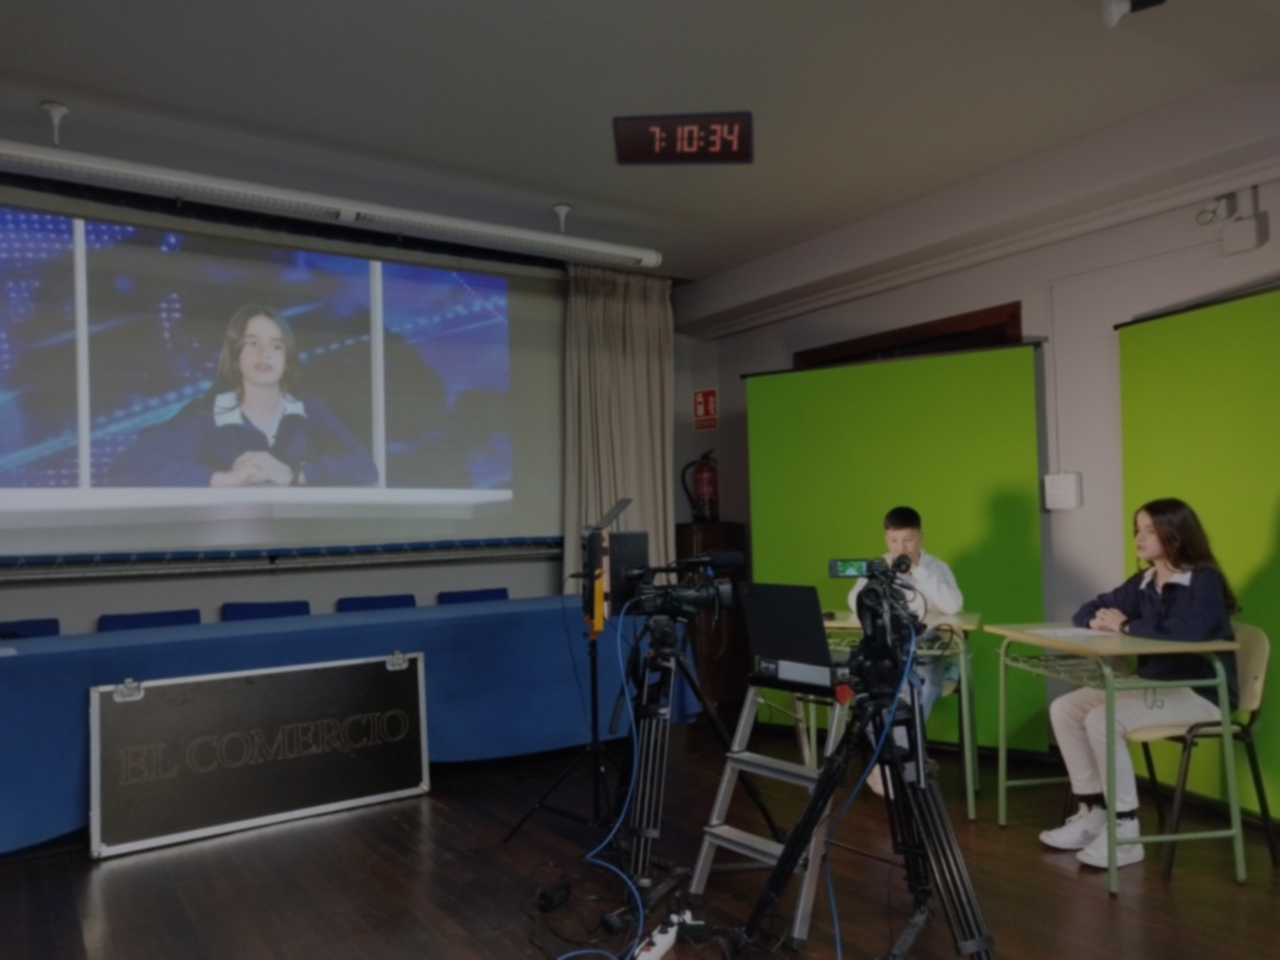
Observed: 7.10.34
